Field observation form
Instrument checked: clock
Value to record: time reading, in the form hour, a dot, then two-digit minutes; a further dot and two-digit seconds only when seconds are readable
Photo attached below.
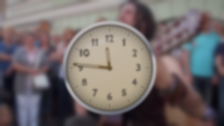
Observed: 11.46
